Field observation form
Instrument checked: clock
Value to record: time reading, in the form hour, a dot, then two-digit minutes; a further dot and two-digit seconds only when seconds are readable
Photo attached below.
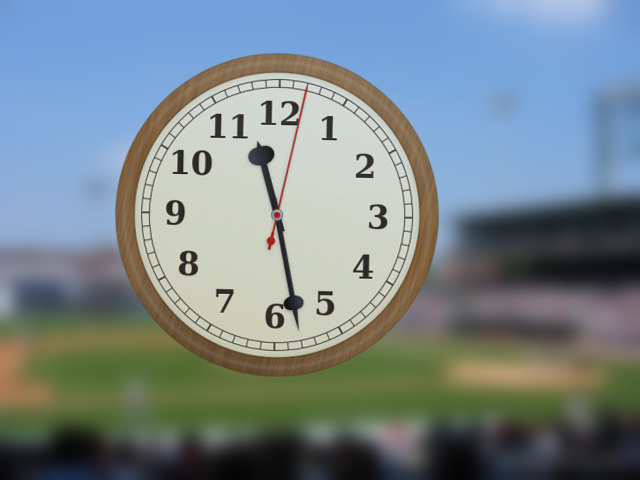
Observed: 11.28.02
